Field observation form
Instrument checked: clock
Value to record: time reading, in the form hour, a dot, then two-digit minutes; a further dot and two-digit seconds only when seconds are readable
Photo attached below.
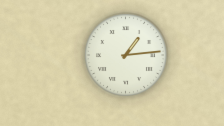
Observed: 1.14
